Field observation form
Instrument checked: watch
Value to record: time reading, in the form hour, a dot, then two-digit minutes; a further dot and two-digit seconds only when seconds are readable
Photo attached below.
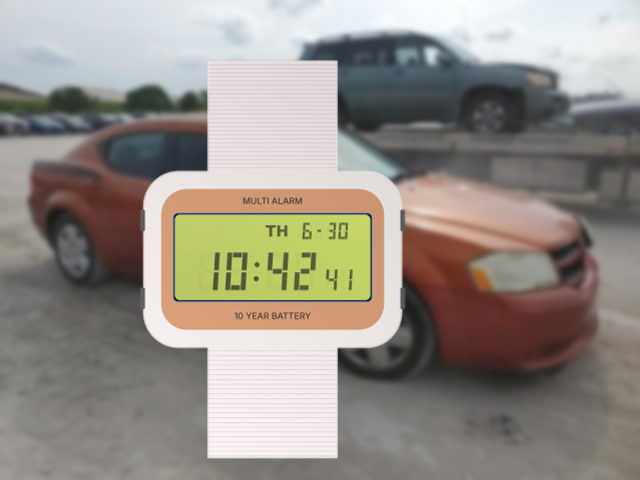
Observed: 10.42.41
